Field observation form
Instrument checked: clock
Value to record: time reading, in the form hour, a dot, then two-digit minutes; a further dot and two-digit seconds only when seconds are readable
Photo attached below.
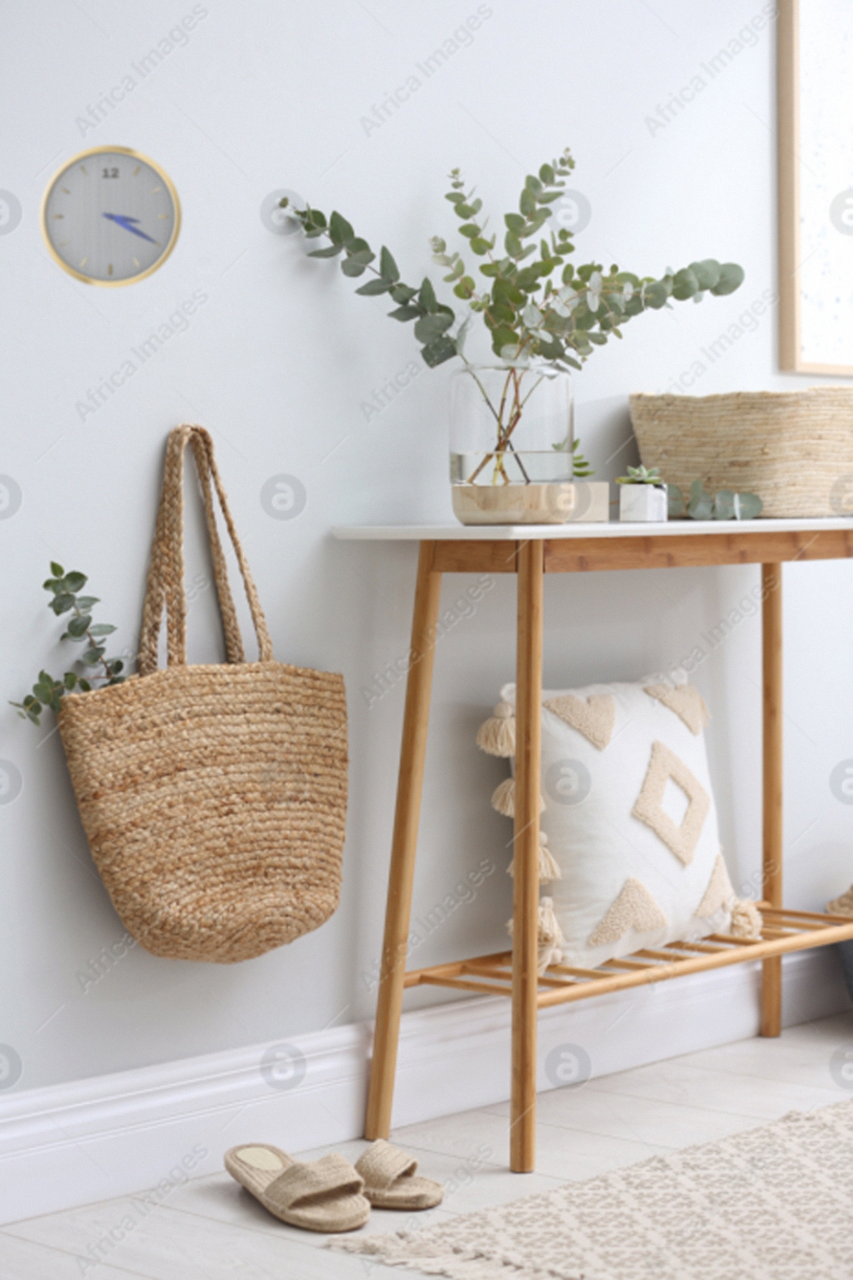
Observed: 3.20
